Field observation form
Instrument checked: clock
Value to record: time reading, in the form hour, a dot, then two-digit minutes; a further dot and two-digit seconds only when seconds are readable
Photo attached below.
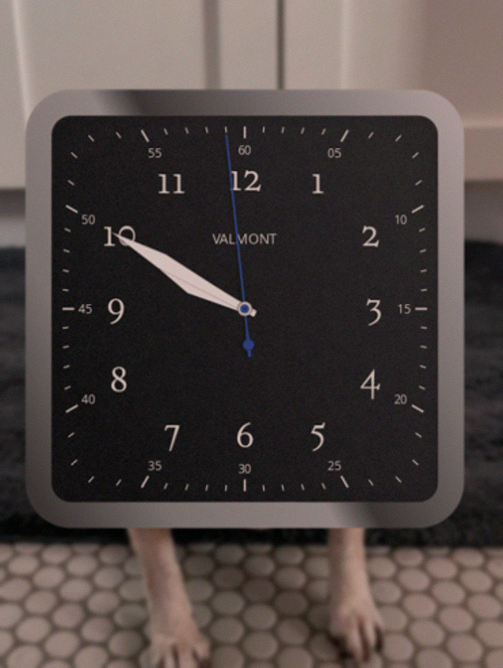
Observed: 9.49.59
